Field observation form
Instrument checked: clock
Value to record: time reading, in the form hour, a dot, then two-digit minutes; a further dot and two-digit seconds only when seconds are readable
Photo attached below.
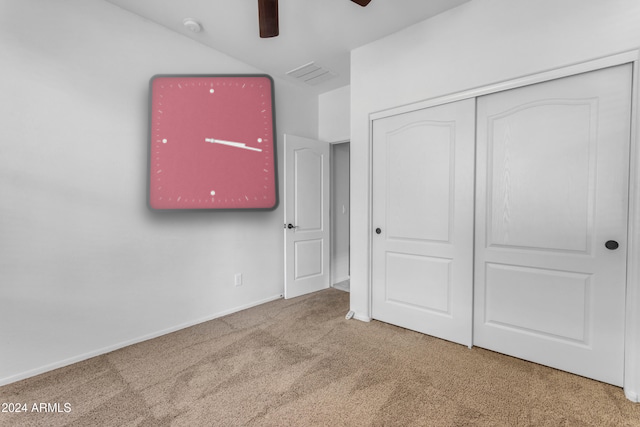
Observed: 3.17
